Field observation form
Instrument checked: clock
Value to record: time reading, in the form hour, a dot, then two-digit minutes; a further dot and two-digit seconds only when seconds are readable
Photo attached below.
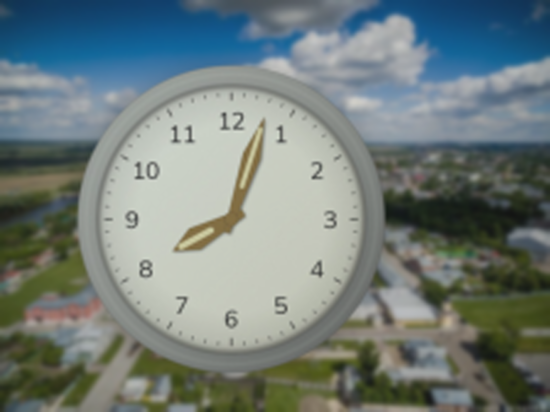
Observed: 8.03
